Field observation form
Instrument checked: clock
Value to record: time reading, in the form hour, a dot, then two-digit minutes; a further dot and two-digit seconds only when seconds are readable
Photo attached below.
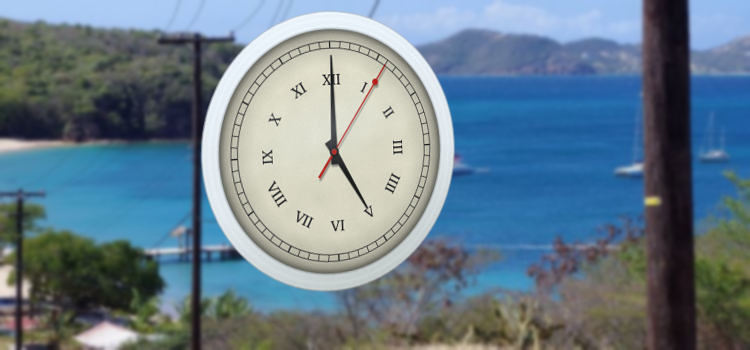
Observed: 5.00.06
